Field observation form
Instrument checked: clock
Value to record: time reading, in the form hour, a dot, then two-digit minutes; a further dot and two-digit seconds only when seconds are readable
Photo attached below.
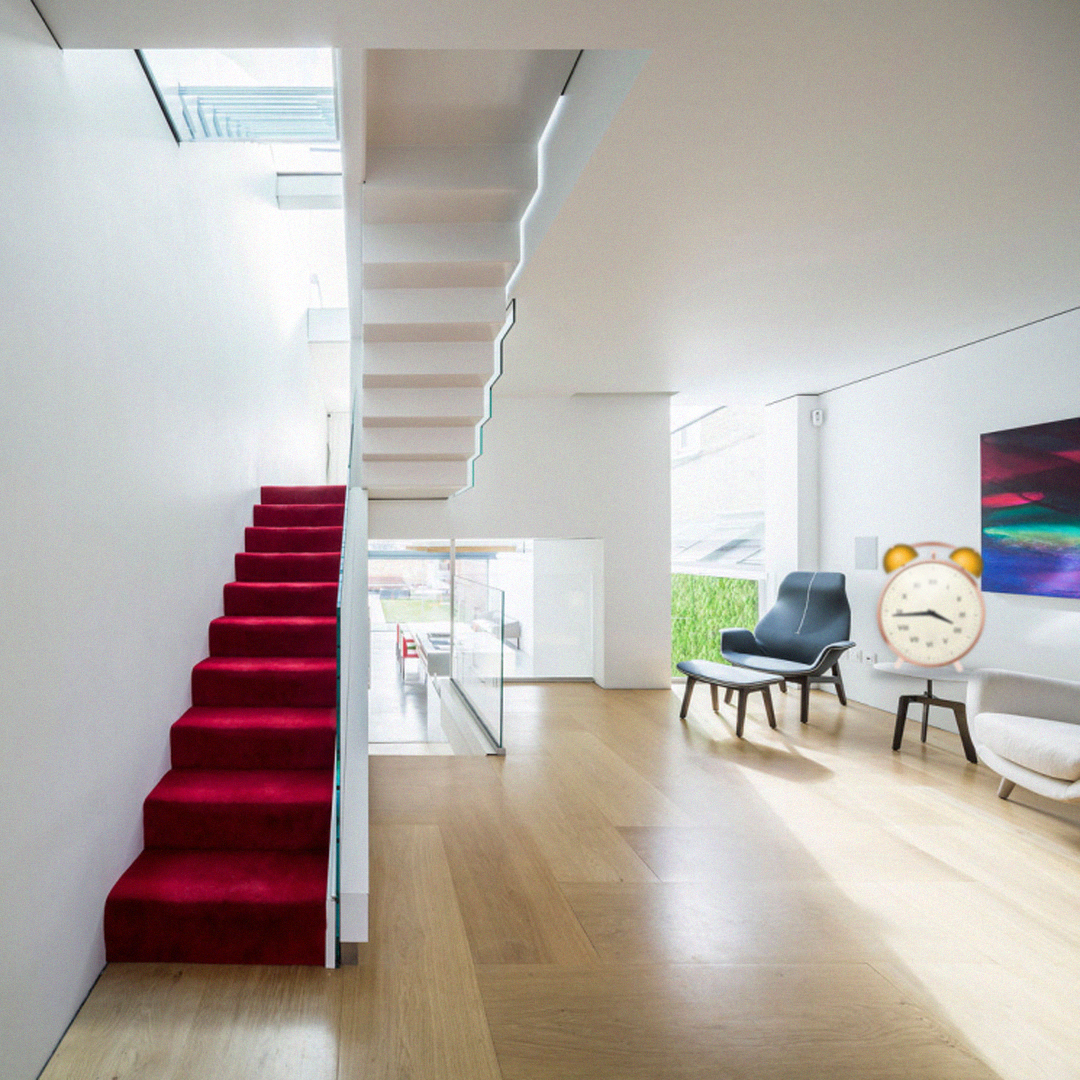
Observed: 3.44
